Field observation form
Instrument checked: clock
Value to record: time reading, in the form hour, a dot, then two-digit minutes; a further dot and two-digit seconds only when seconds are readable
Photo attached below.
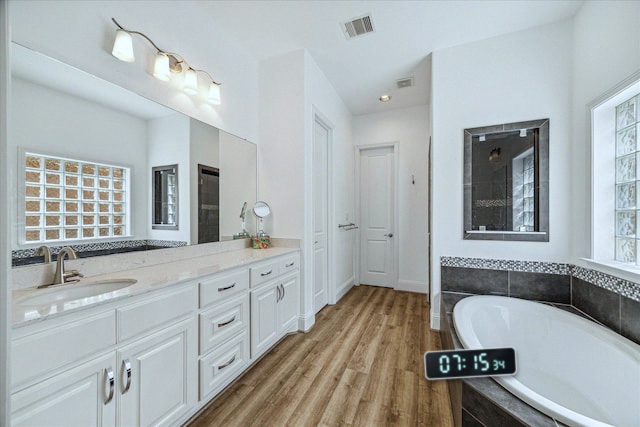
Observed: 7.15.34
